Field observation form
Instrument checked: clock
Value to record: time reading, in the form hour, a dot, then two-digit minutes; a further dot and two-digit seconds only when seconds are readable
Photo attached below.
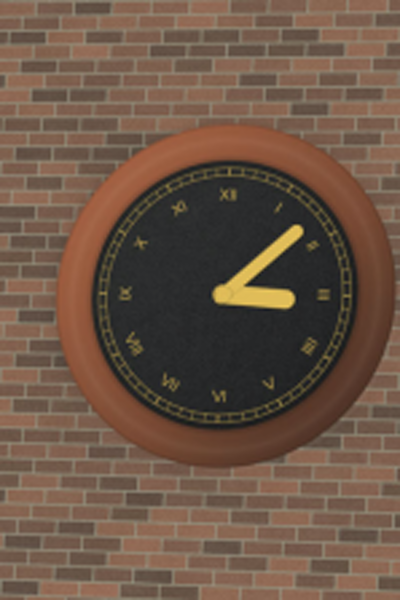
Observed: 3.08
